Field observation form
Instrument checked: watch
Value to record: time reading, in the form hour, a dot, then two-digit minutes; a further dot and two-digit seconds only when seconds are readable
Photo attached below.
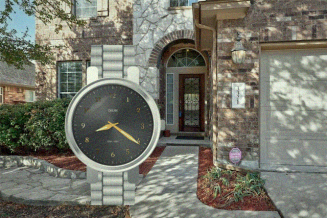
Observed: 8.21
